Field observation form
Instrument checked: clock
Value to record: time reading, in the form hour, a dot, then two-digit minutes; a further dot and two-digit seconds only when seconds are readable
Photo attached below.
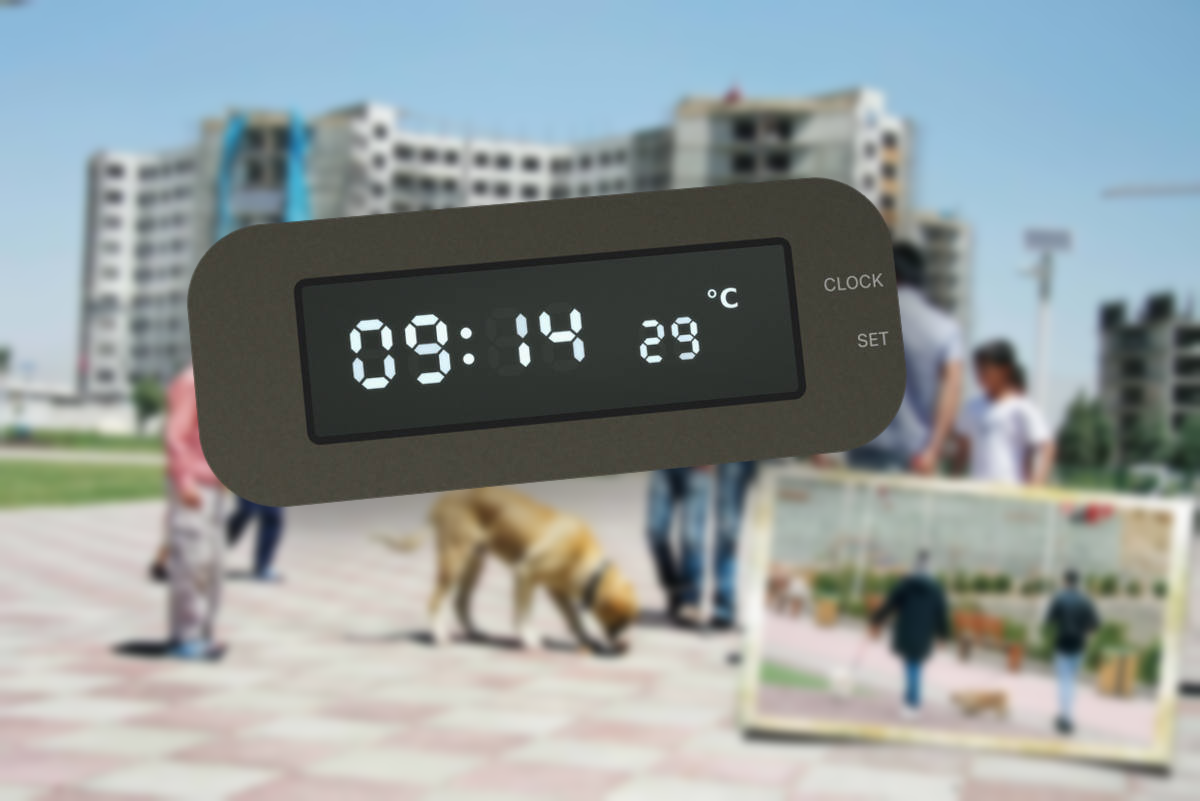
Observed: 9.14
